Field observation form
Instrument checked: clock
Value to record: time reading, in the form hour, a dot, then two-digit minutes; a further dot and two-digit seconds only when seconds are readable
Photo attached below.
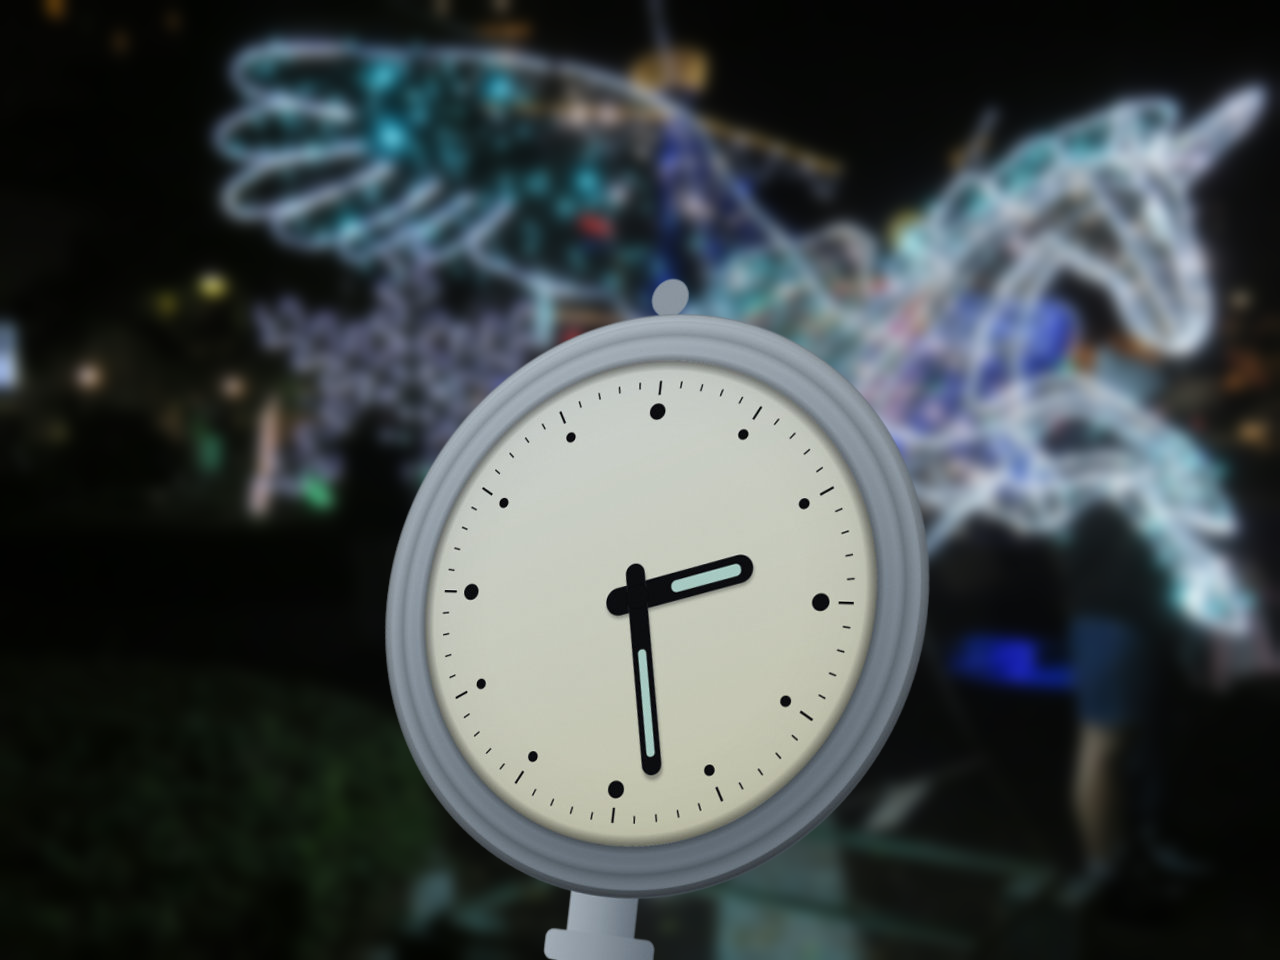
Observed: 2.28
